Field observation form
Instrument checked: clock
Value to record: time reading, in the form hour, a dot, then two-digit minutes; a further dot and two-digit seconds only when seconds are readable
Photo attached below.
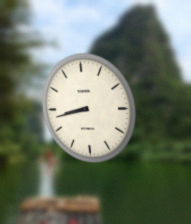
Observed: 8.43
